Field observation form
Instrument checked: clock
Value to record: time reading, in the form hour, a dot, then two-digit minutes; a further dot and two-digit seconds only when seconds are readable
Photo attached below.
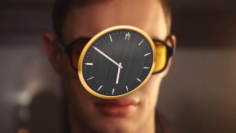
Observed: 5.50
